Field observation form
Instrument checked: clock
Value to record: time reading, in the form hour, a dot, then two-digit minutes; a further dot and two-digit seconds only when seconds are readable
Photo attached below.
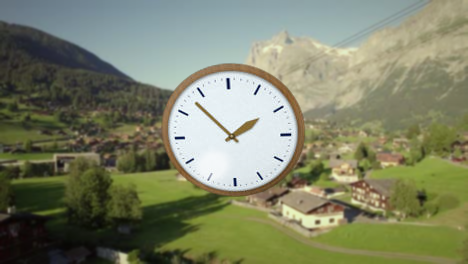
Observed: 1.53
